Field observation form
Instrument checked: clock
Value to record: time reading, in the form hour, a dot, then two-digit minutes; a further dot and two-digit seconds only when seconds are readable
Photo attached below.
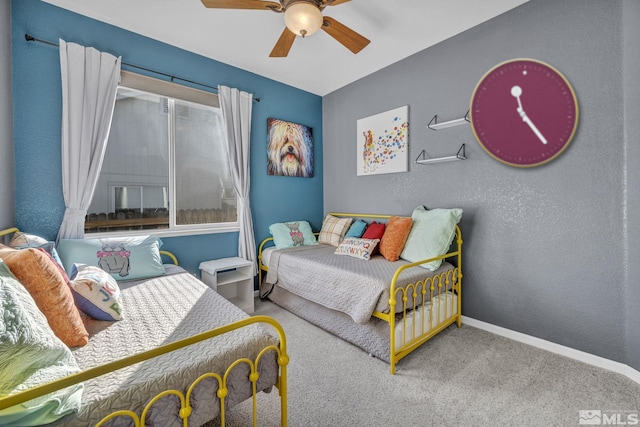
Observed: 11.23
